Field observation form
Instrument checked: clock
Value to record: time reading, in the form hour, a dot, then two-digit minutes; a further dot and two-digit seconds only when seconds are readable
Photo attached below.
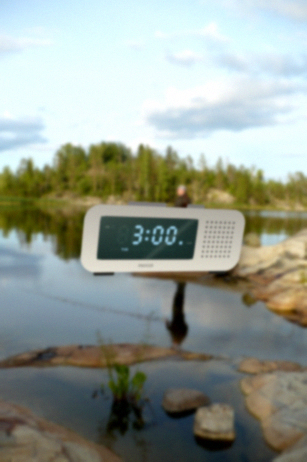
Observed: 3.00
